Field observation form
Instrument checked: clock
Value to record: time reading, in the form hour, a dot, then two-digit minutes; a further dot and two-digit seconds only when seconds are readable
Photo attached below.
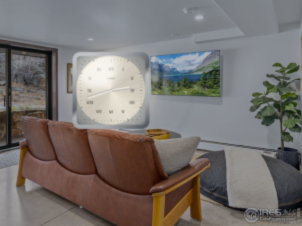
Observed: 2.42
